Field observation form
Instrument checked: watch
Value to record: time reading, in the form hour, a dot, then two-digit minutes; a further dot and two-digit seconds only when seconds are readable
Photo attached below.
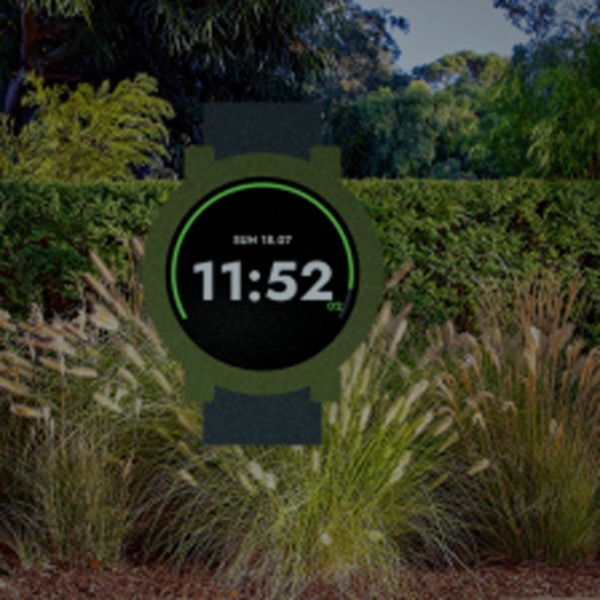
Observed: 11.52
